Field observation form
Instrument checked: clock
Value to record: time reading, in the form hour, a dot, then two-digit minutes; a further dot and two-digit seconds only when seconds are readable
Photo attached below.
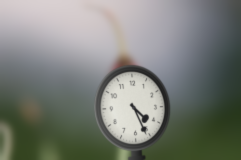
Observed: 4.26
